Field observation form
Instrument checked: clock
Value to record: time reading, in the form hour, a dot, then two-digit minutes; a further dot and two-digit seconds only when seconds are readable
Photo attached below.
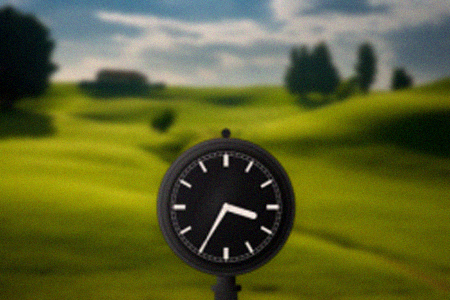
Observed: 3.35
